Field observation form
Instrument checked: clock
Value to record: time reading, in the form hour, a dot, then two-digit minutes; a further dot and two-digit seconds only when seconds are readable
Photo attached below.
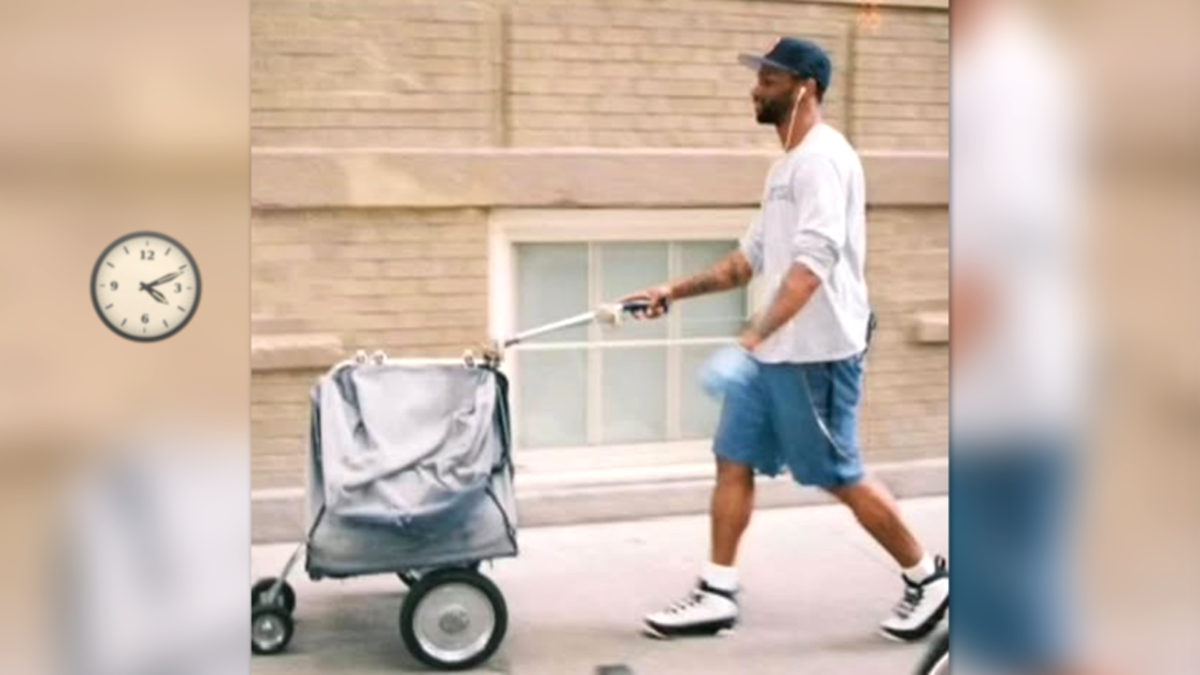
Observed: 4.11
